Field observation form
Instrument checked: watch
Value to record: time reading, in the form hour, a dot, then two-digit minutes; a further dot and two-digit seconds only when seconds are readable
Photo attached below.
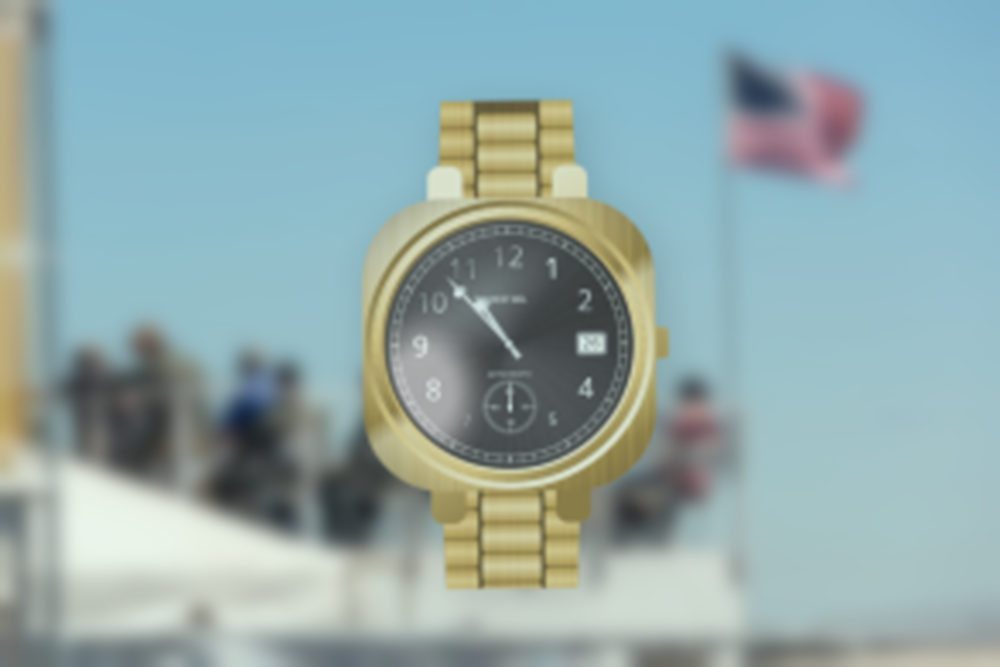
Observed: 10.53
